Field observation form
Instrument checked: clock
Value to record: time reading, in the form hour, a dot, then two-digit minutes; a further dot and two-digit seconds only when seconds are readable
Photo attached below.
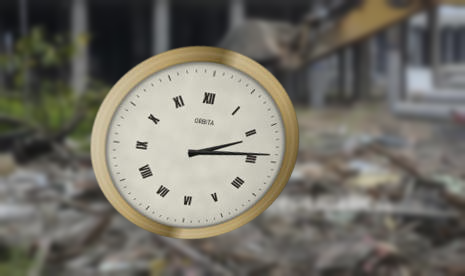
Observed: 2.14
